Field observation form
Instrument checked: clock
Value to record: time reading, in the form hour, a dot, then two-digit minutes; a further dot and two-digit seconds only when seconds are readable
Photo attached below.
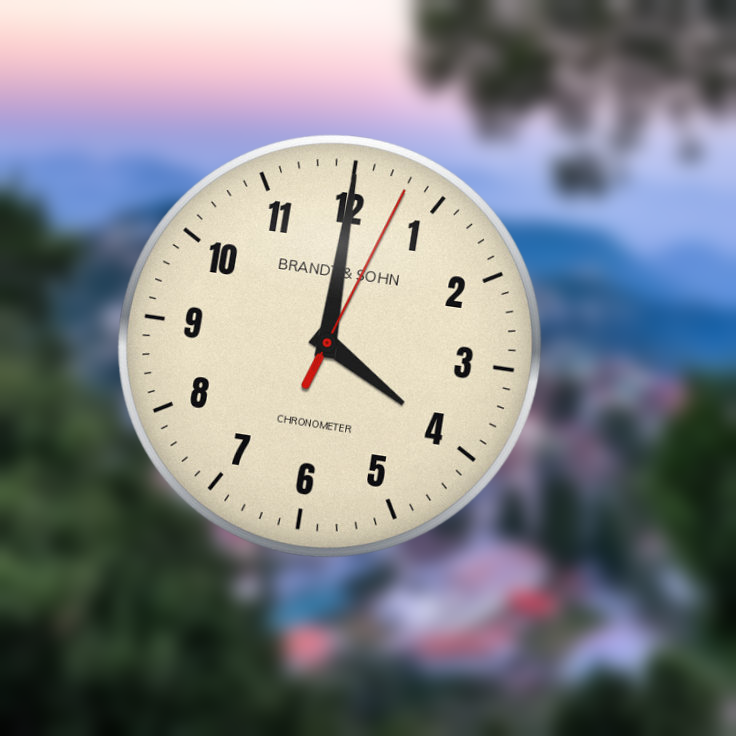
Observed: 4.00.03
